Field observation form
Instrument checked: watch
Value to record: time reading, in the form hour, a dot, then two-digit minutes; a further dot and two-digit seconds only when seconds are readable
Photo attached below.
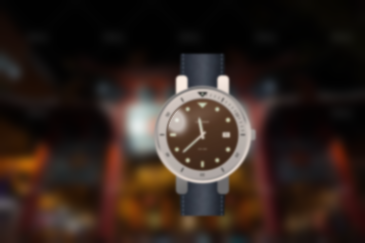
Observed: 11.38
